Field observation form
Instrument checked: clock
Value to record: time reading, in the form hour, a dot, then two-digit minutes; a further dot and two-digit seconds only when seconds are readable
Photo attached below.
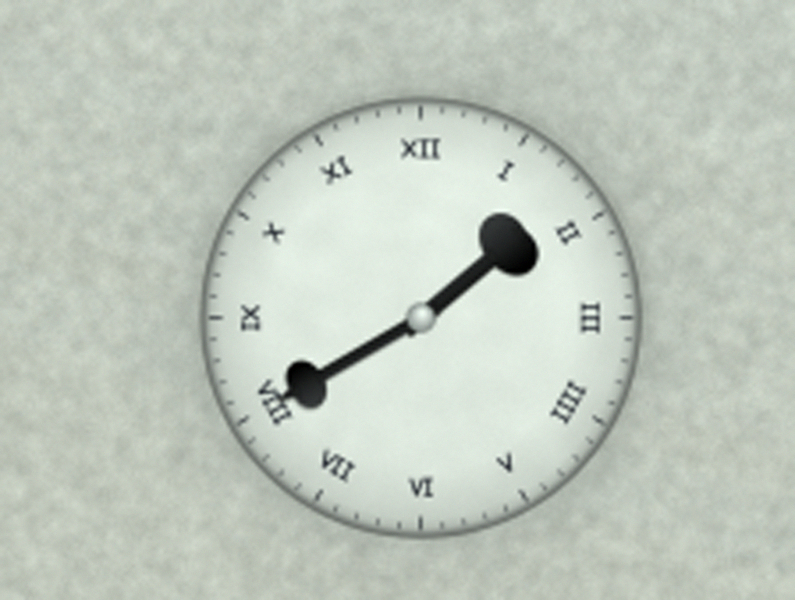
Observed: 1.40
